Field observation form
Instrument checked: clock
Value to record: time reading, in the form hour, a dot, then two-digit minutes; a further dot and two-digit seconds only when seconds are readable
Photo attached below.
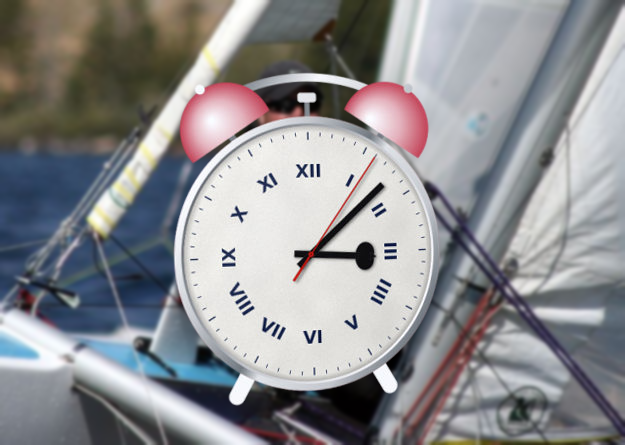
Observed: 3.08.06
